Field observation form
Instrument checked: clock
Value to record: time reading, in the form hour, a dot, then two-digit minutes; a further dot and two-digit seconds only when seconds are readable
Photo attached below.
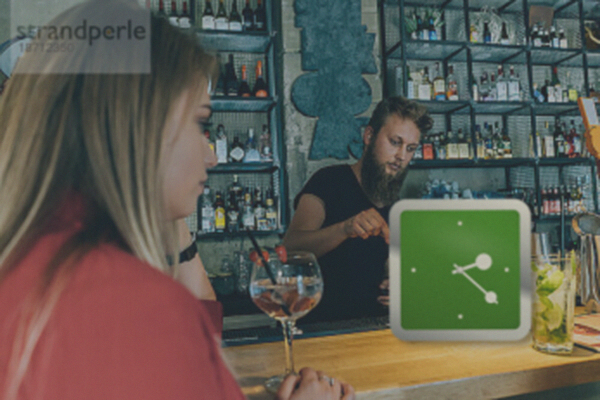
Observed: 2.22
